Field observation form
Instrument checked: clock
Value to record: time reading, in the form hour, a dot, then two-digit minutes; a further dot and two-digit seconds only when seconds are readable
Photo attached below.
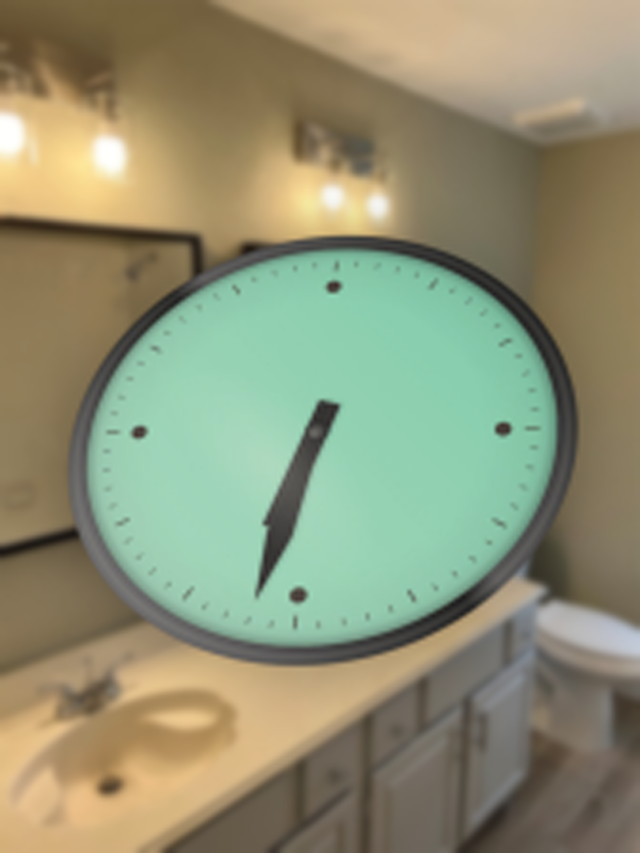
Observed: 6.32
